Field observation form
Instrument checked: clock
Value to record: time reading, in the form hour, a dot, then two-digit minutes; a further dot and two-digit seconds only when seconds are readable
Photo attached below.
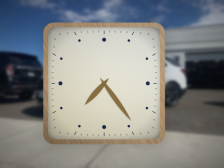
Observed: 7.24
